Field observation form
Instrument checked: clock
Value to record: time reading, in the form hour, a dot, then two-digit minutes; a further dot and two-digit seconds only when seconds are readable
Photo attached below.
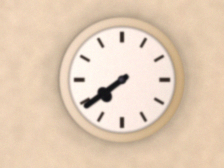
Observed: 7.39
